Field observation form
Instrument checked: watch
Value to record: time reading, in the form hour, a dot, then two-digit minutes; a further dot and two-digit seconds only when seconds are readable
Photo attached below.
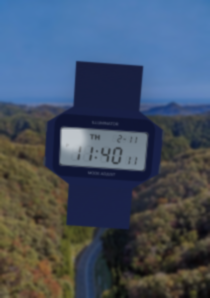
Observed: 11.40
